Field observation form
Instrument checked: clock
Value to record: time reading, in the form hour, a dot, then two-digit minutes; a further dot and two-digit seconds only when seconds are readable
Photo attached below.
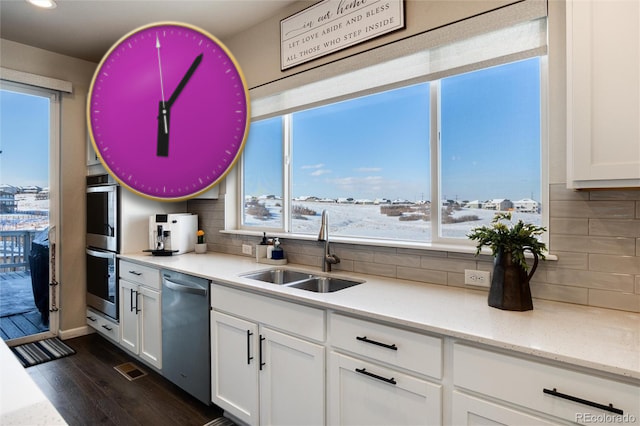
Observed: 6.05.59
